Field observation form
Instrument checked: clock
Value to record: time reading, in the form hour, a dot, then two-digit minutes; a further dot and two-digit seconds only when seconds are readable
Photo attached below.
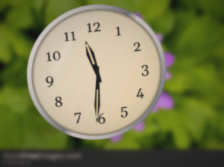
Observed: 11.31
